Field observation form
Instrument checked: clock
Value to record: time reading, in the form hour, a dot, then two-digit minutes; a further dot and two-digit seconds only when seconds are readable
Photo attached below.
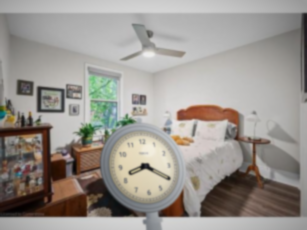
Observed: 8.20
